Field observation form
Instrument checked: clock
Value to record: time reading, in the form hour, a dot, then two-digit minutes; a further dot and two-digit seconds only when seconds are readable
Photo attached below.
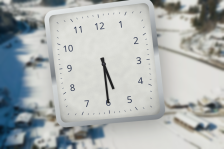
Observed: 5.30
